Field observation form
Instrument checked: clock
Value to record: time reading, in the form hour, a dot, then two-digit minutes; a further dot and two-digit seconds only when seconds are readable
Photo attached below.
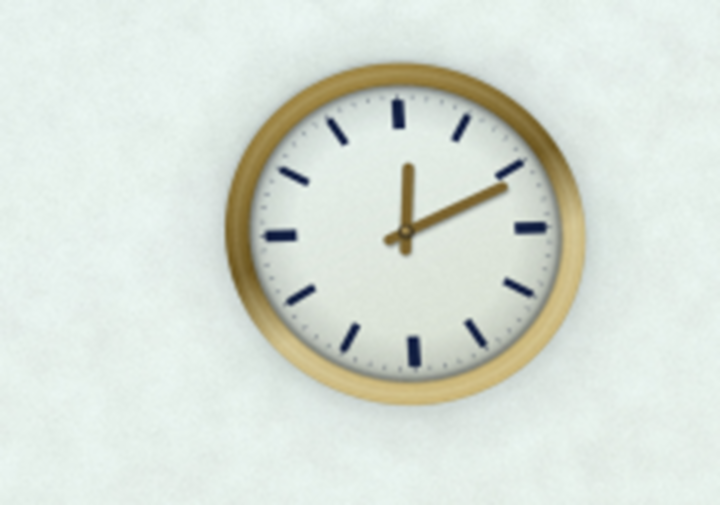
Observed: 12.11
